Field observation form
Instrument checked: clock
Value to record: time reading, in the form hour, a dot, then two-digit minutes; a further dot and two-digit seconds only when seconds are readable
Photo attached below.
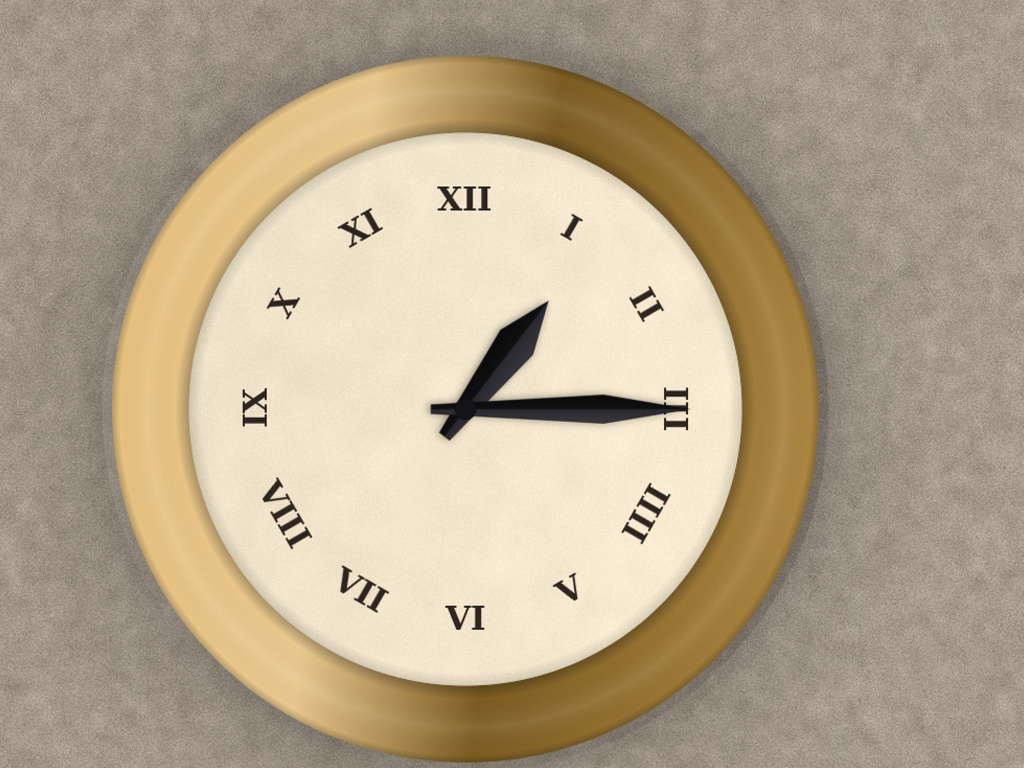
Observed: 1.15
